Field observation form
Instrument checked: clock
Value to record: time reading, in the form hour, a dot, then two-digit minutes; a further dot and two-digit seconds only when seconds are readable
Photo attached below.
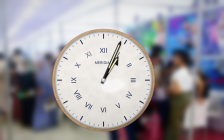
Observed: 1.04
